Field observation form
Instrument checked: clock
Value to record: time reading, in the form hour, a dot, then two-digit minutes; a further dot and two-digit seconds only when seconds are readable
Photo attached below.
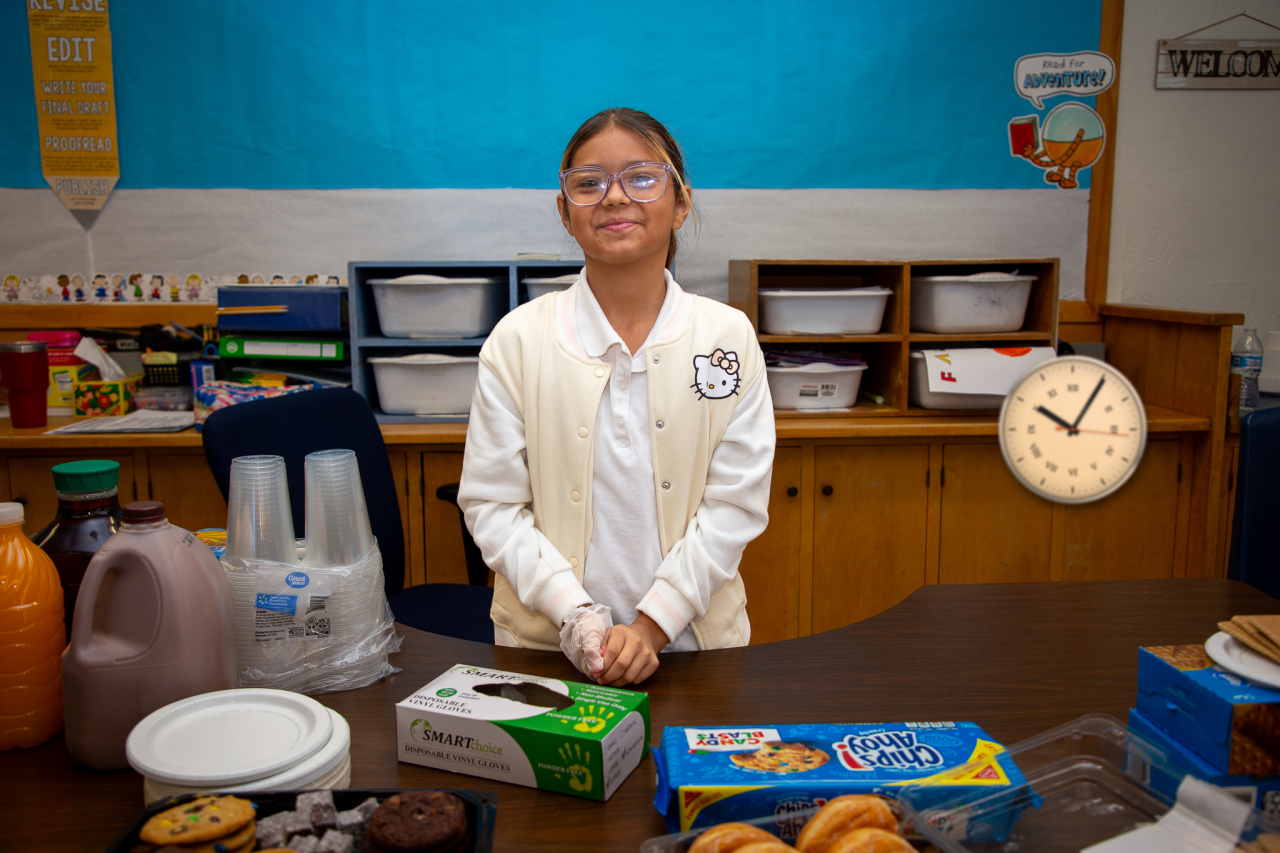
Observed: 10.05.16
